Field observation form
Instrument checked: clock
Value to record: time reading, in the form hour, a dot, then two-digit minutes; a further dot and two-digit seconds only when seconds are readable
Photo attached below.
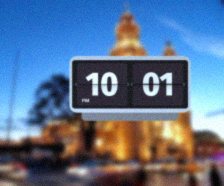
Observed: 10.01
